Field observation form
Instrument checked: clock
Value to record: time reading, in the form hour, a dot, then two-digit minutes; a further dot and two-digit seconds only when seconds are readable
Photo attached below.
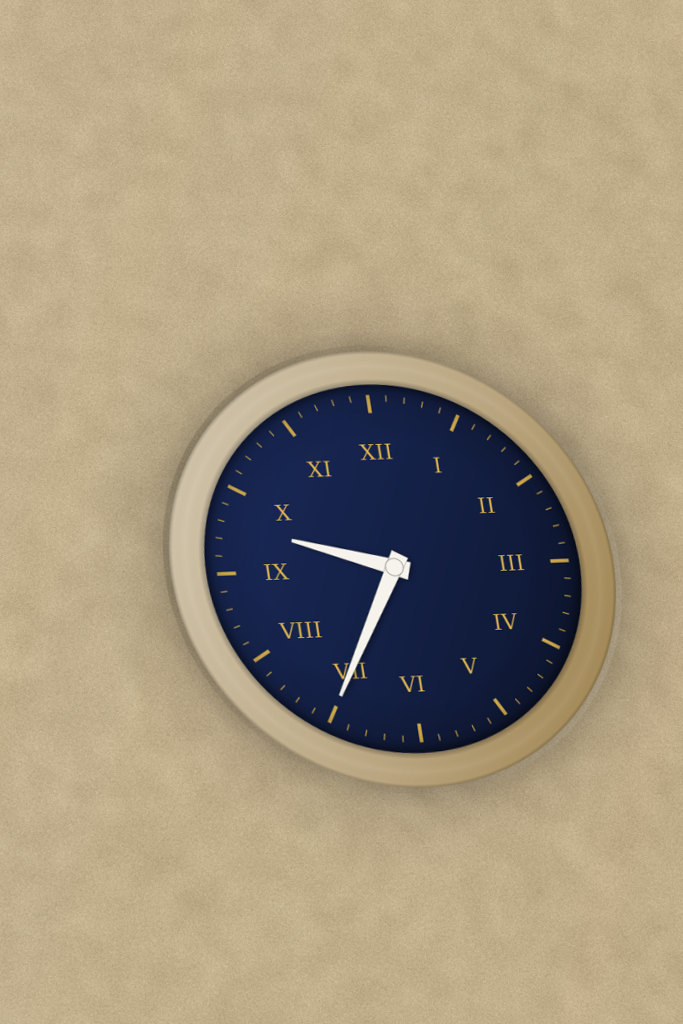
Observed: 9.35
